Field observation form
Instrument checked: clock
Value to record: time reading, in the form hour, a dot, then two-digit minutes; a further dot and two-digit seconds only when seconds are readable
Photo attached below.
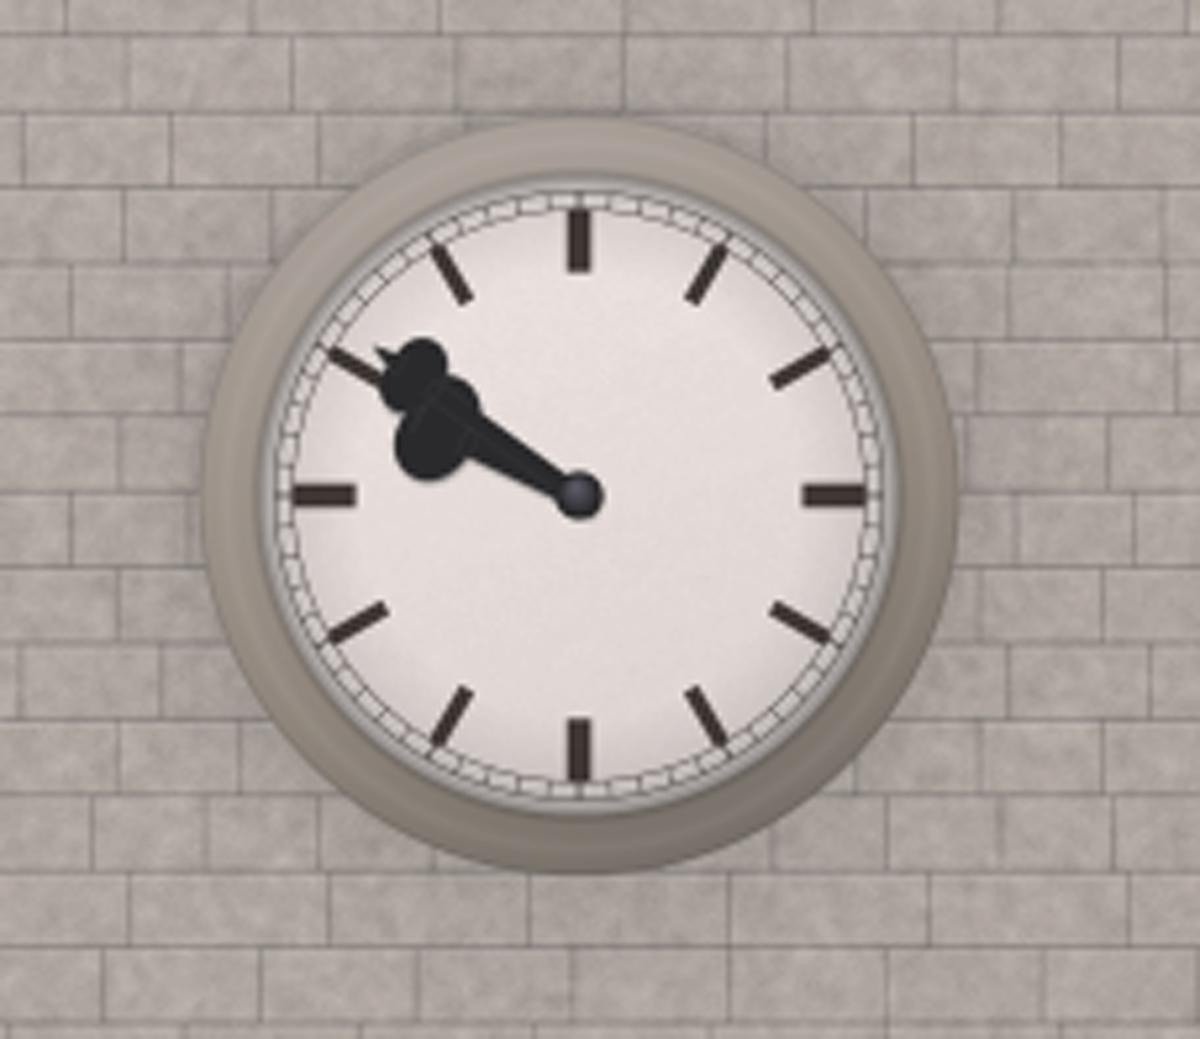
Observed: 9.51
